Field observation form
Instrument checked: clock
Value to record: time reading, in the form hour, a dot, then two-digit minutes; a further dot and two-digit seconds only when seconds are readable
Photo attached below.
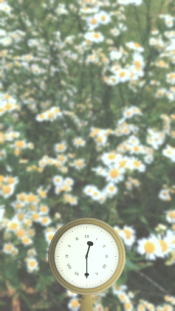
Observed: 12.30
